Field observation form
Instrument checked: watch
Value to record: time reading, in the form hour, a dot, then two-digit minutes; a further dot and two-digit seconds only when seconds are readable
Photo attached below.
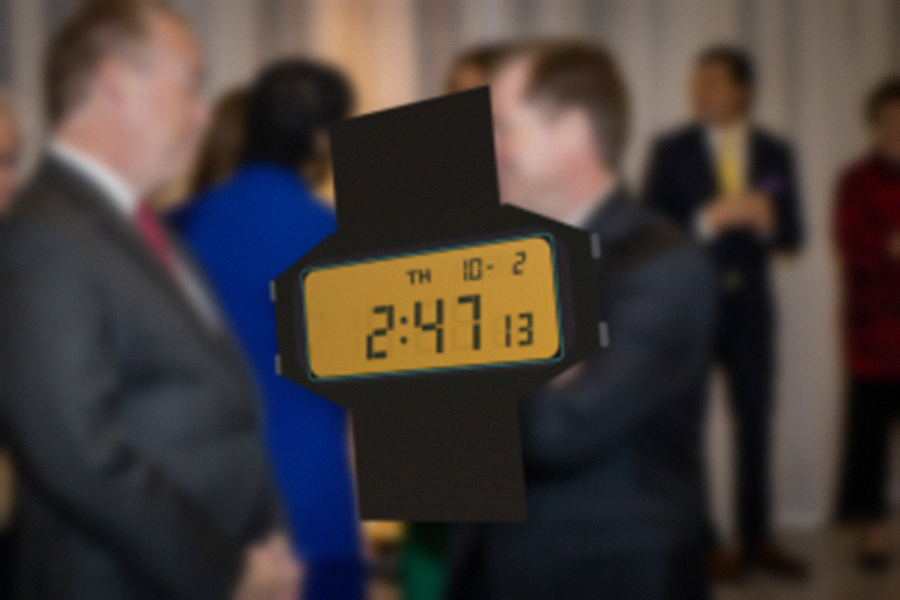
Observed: 2.47.13
